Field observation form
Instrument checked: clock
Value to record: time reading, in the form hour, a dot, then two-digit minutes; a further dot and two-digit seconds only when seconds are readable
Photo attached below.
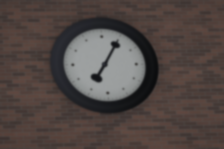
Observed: 7.05
